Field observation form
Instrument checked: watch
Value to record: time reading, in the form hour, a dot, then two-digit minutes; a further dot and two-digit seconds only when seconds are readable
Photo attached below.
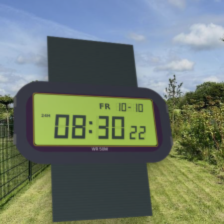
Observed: 8.30.22
